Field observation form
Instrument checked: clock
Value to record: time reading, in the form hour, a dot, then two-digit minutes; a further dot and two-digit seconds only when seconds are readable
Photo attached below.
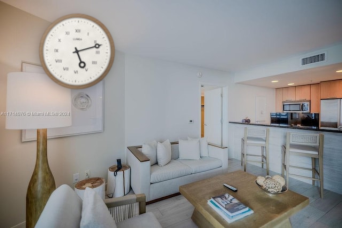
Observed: 5.12
